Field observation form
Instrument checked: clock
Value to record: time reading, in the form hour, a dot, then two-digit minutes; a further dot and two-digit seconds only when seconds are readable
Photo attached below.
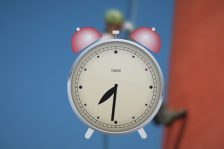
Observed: 7.31
